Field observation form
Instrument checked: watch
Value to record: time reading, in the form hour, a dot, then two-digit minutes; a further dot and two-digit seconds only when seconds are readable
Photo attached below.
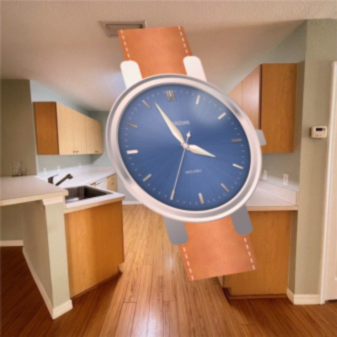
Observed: 3.56.35
